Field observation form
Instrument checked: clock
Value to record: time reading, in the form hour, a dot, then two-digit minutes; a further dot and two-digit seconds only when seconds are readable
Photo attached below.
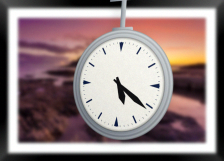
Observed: 5.21
